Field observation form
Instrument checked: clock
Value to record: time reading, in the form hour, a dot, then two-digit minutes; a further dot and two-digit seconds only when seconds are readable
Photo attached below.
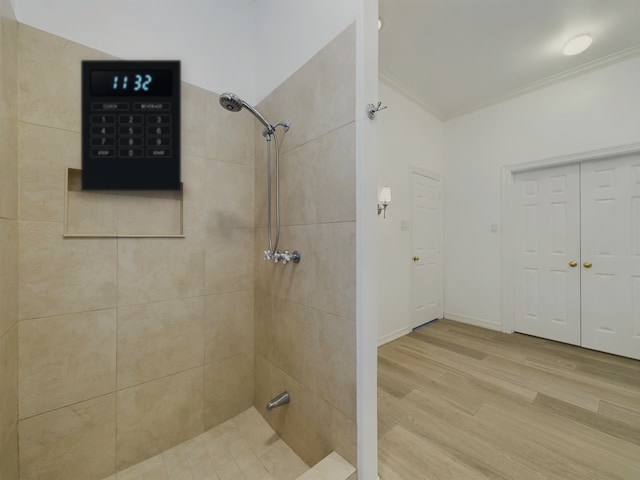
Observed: 11.32
